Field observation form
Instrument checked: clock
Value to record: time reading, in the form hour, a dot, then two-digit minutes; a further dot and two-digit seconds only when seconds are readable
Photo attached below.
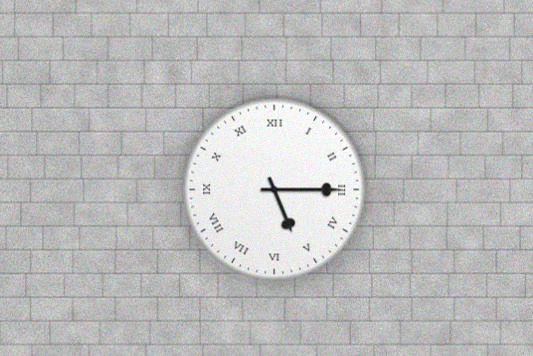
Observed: 5.15
